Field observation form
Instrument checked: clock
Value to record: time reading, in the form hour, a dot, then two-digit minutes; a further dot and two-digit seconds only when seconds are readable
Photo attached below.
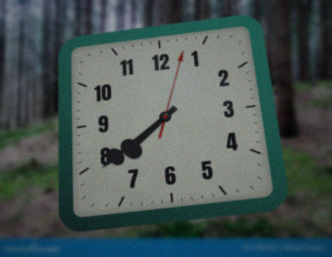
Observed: 7.39.03
